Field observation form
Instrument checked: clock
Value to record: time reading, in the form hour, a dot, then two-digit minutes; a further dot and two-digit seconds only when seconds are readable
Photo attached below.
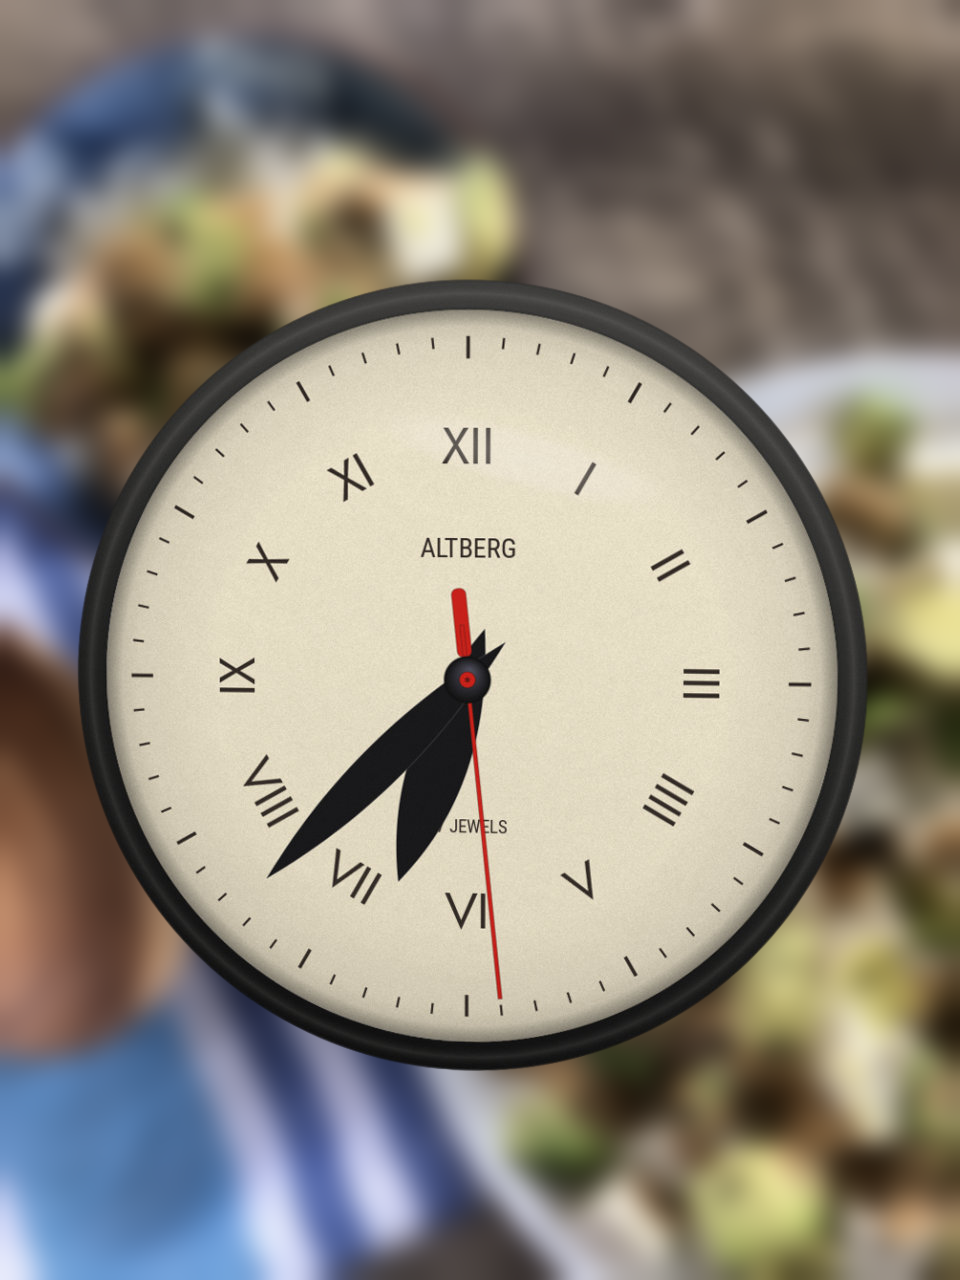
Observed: 6.37.29
